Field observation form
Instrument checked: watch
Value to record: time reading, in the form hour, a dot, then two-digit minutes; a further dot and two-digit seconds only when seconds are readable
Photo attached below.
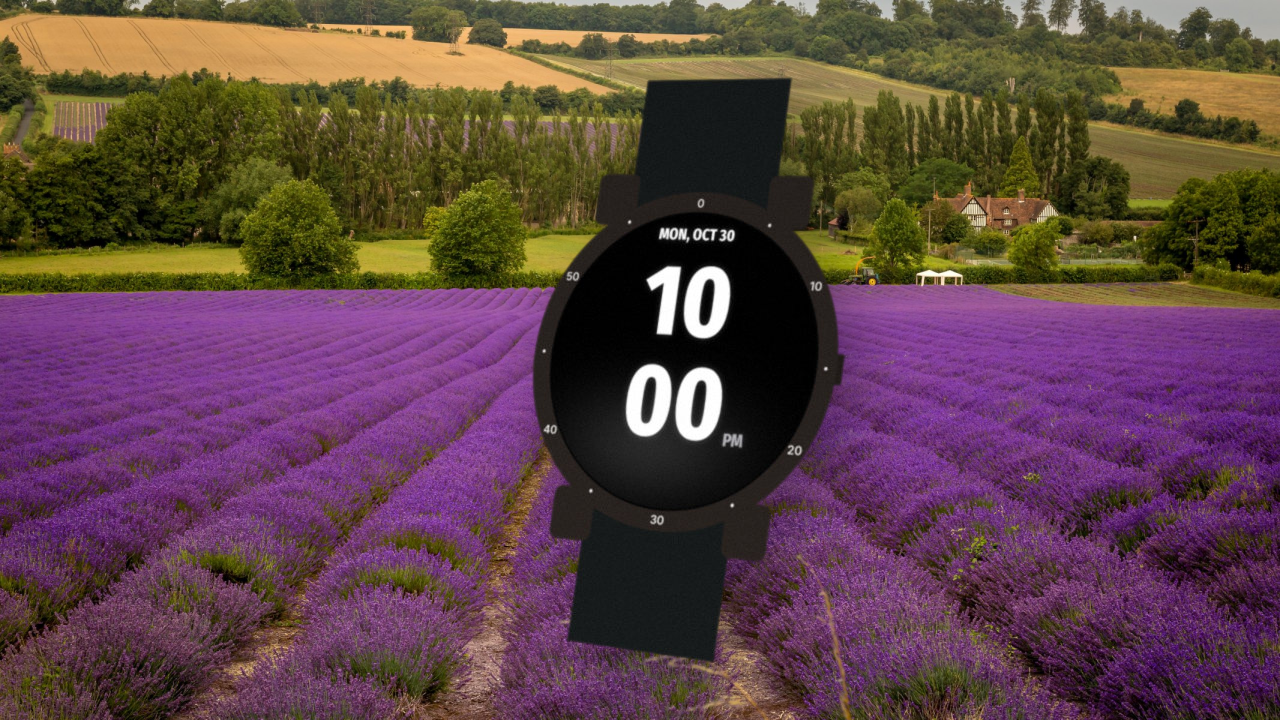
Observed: 10.00
